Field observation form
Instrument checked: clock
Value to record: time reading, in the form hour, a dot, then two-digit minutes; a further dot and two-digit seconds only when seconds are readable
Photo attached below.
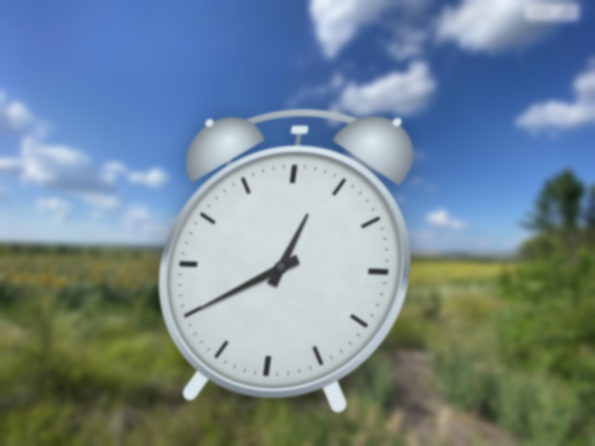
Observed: 12.40
